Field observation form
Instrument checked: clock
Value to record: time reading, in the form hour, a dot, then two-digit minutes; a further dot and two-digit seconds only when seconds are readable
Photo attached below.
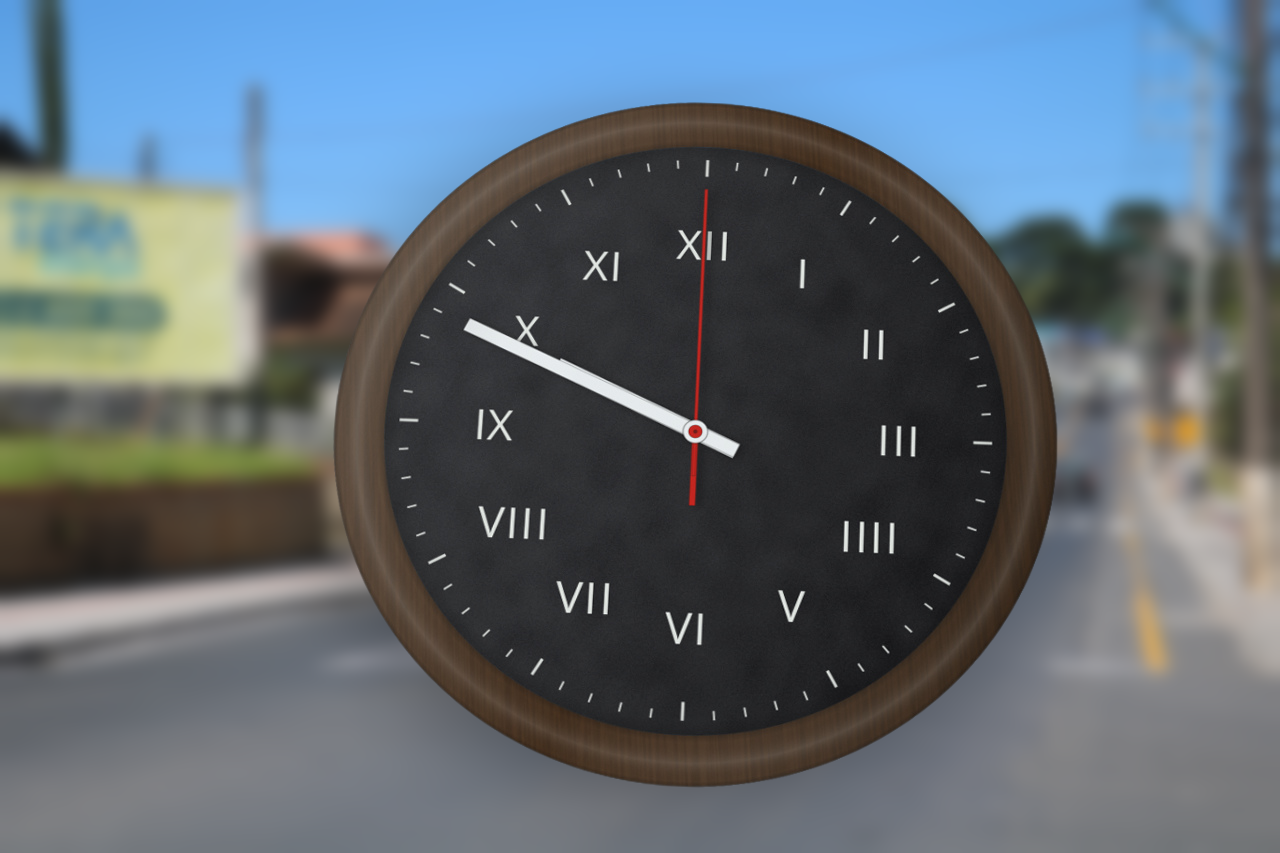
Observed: 9.49.00
